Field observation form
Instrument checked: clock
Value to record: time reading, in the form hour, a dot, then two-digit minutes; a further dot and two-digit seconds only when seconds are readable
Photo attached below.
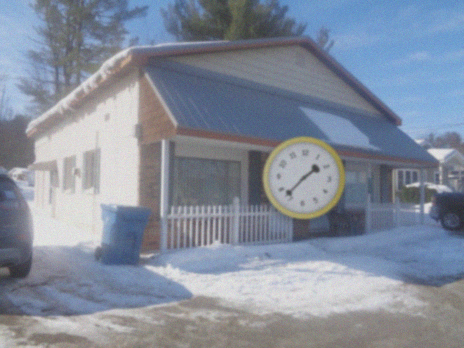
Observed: 1.37
